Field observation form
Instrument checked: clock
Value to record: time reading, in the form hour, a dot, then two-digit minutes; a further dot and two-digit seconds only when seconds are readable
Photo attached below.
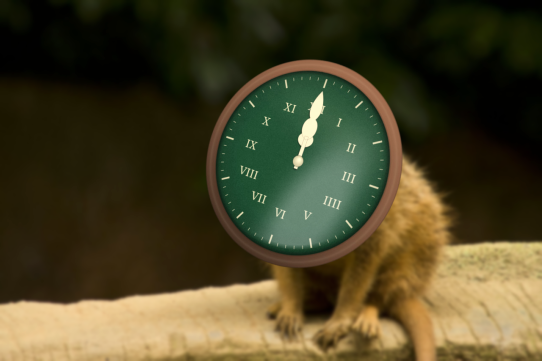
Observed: 12.00
